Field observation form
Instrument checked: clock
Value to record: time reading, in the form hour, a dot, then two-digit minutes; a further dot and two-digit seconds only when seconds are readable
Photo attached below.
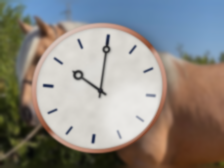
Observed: 10.00
